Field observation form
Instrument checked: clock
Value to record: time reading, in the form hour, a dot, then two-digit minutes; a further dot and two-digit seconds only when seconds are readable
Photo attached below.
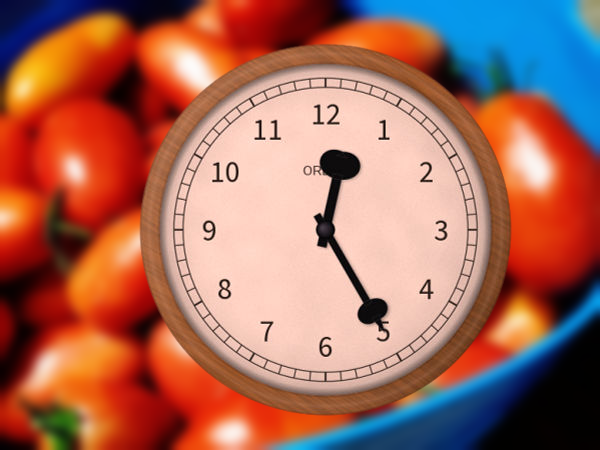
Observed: 12.25
